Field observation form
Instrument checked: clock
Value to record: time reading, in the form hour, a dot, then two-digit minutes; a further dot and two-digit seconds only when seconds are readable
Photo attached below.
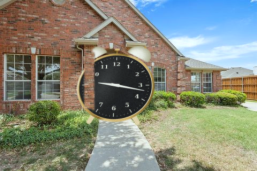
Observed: 9.17
